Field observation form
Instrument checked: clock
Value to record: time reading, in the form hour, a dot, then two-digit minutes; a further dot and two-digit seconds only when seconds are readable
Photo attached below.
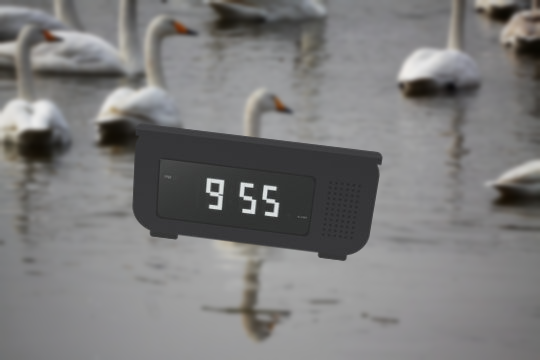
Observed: 9.55
